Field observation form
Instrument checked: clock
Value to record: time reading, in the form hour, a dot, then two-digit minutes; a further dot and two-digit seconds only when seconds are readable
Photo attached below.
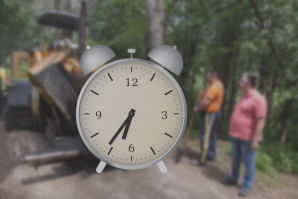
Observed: 6.36
